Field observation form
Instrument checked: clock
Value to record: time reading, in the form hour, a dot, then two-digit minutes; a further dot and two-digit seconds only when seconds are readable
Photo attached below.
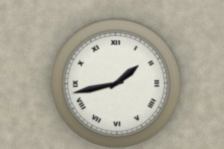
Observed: 1.43
